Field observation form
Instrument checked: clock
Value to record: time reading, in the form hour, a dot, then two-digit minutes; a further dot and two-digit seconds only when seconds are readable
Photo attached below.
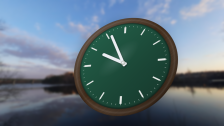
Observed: 9.56
